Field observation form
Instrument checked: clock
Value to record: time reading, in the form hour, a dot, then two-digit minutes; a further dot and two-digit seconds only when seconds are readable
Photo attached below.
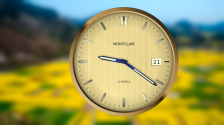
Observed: 9.21
